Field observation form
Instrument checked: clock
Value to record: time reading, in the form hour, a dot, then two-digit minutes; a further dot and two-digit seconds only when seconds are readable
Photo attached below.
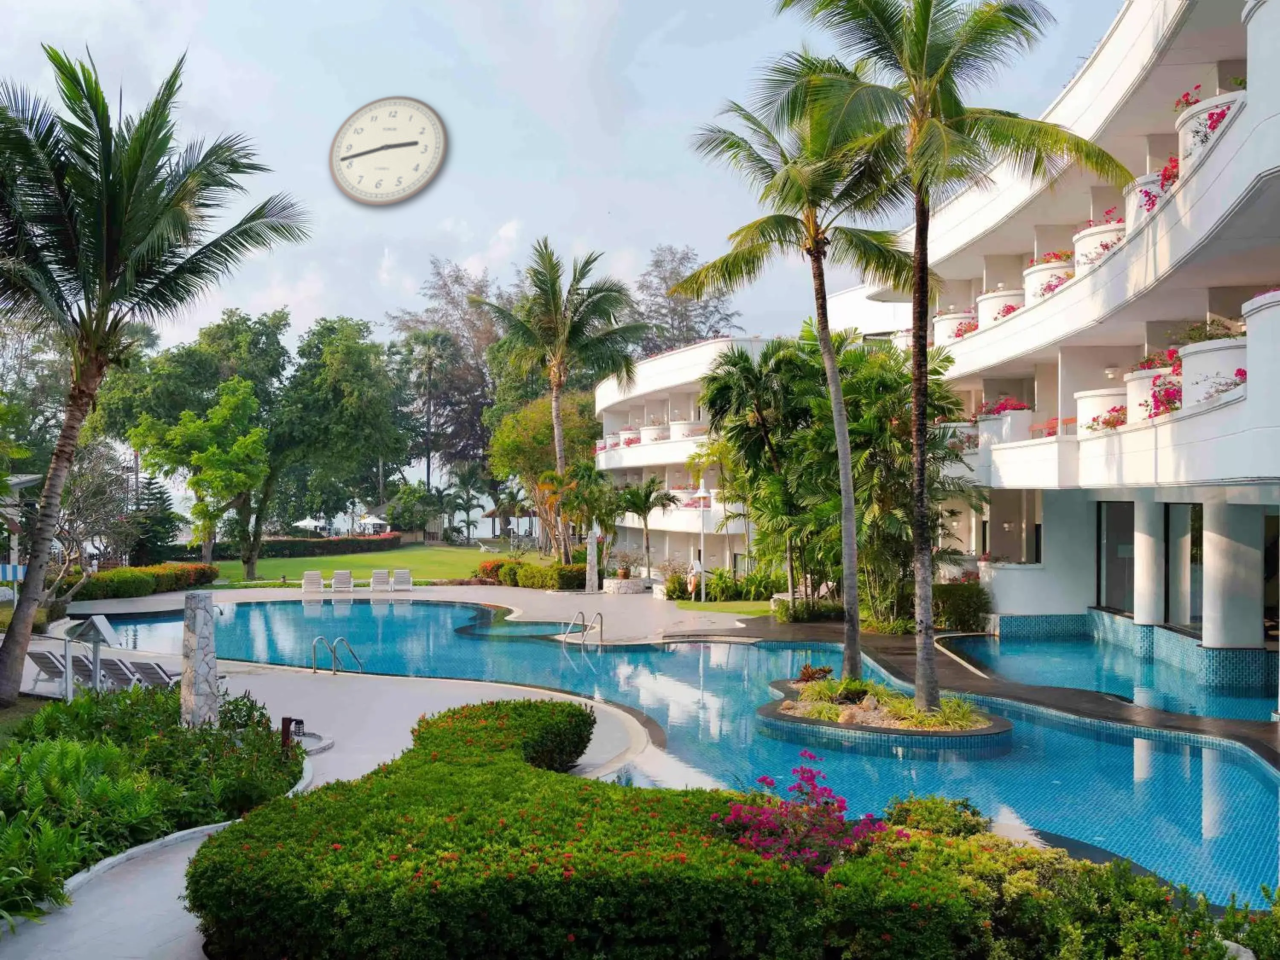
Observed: 2.42
